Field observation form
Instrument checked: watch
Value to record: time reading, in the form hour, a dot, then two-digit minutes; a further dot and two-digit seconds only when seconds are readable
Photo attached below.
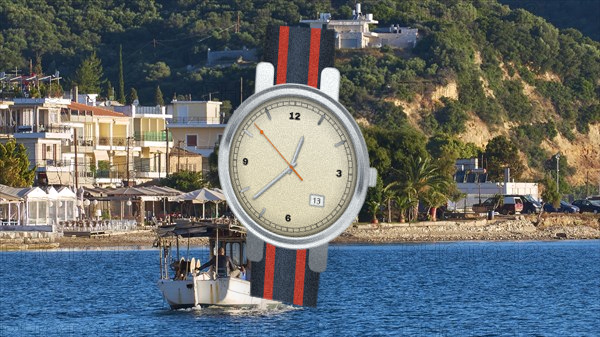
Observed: 12.37.52
